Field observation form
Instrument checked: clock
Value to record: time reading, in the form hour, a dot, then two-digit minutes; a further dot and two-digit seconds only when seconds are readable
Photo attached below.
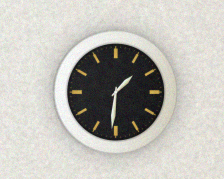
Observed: 1.31
